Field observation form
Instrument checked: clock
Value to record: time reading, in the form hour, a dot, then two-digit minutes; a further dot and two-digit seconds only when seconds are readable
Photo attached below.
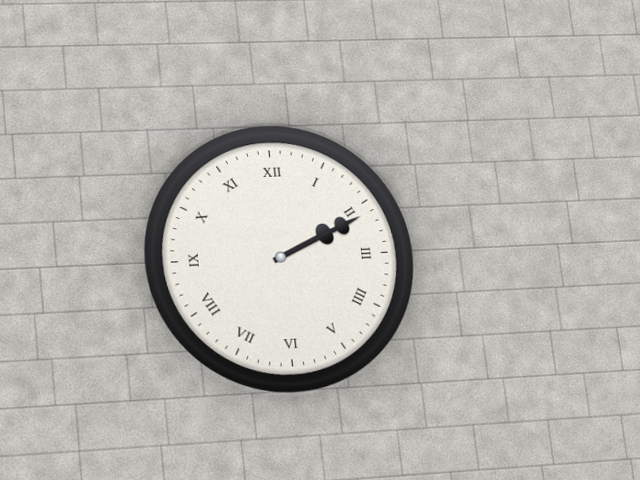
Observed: 2.11
